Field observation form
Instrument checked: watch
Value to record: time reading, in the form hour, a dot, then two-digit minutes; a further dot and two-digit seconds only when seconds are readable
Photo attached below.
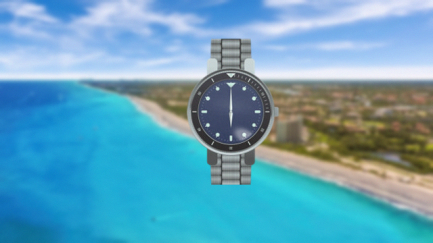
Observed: 6.00
